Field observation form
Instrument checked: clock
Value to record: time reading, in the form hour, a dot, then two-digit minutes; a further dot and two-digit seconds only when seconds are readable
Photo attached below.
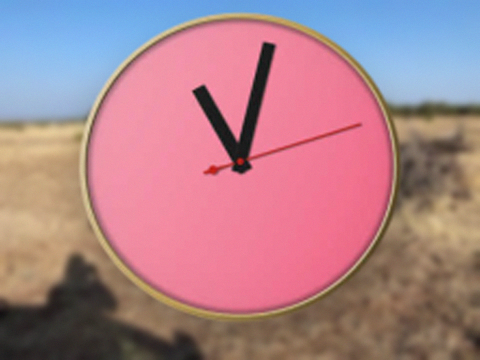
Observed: 11.02.12
